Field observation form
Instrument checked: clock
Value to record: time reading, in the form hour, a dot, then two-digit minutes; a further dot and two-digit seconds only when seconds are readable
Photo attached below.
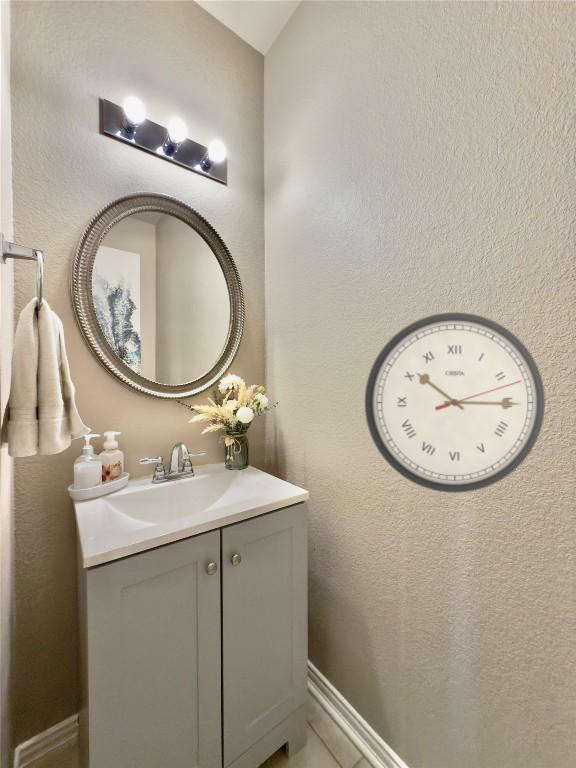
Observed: 10.15.12
